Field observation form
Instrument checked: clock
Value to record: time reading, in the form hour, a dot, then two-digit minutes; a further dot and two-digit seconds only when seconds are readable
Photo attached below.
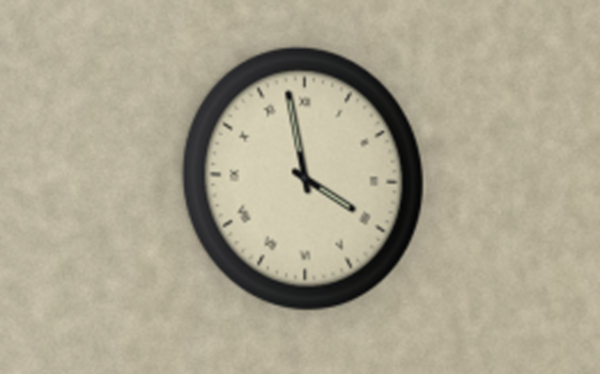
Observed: 3.58
